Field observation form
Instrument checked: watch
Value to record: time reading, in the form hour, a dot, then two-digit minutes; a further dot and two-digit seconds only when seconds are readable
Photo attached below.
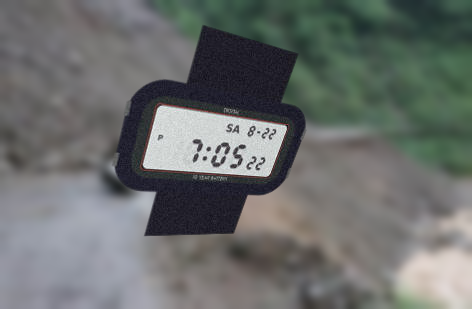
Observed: 7.05.22
